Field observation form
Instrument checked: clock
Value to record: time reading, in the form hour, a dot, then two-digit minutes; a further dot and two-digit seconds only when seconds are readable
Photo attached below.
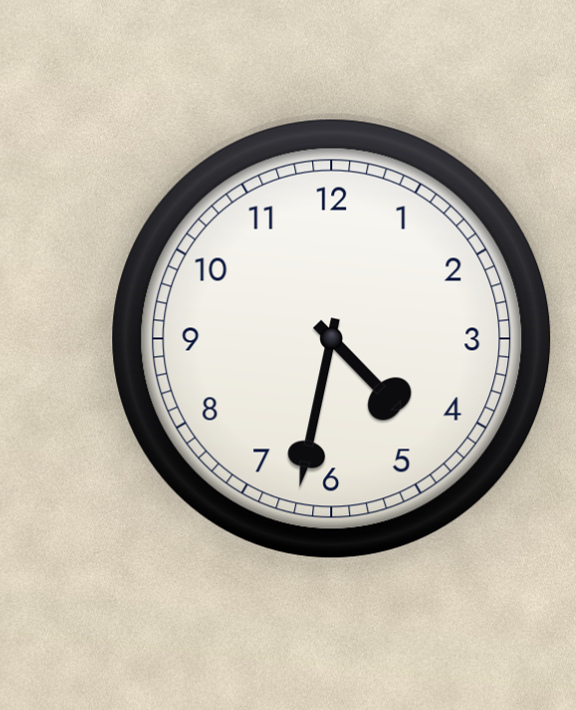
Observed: 4.32
